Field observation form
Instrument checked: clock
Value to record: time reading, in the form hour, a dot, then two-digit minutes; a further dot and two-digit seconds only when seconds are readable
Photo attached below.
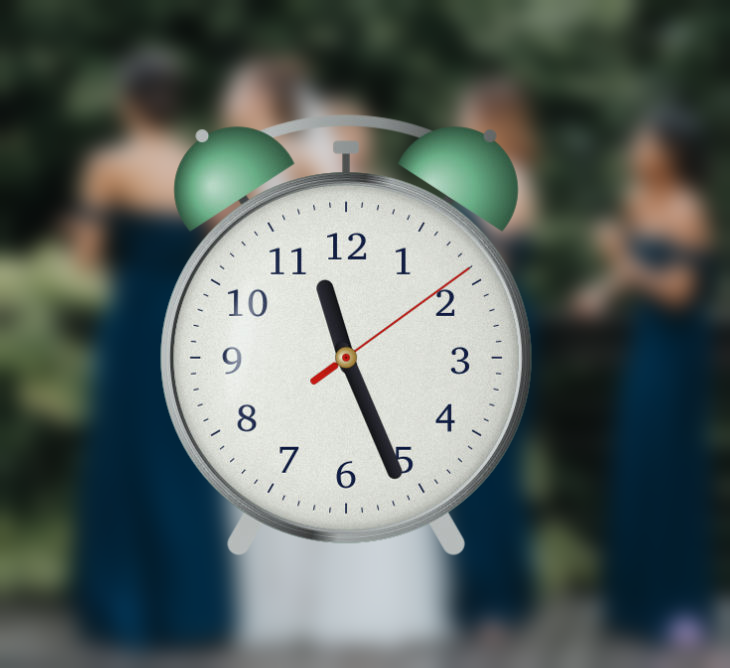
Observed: 11.26.09
